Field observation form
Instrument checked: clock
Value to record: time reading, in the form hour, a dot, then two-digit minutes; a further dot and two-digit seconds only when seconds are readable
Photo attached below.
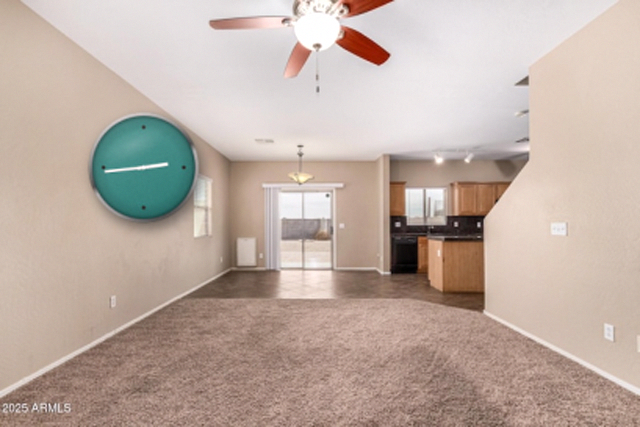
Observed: 2.44
